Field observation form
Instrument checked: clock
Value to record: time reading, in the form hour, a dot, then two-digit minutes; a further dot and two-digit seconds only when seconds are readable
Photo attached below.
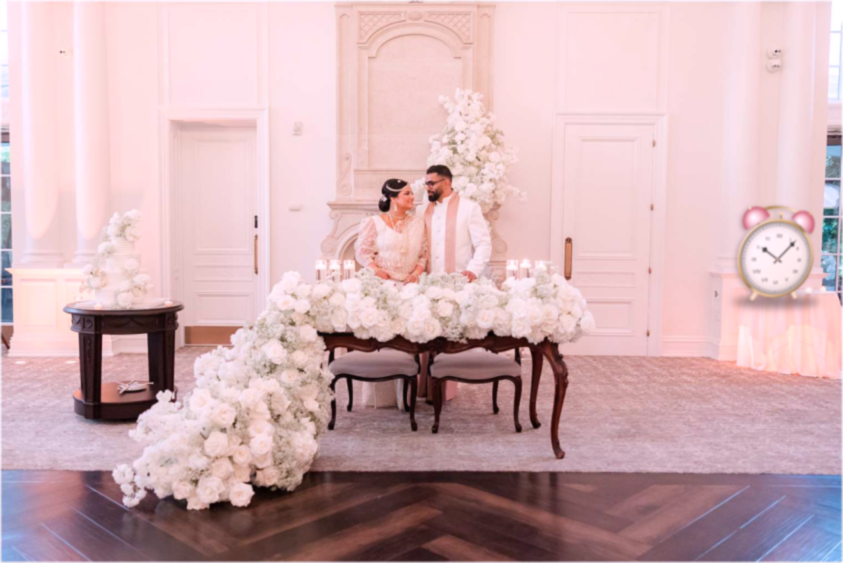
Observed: 10.07
